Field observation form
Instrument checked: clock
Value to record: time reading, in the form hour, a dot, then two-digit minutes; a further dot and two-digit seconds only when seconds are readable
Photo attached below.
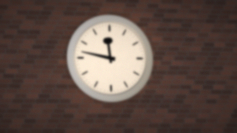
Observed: 11.47
